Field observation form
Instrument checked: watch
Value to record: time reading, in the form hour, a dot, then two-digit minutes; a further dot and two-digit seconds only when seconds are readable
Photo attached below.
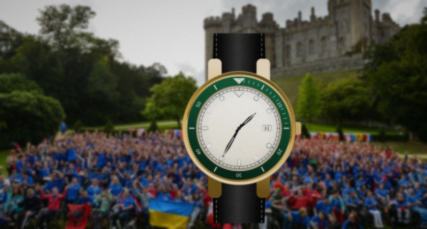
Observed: 1.35
